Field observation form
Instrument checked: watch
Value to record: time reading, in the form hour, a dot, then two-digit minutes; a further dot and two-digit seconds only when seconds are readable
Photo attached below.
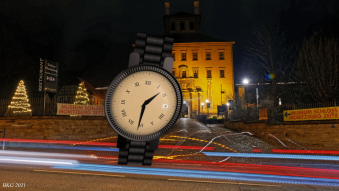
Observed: 1.31
